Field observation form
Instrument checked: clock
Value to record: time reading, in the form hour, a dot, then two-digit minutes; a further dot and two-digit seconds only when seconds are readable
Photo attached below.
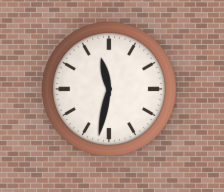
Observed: 11.32
